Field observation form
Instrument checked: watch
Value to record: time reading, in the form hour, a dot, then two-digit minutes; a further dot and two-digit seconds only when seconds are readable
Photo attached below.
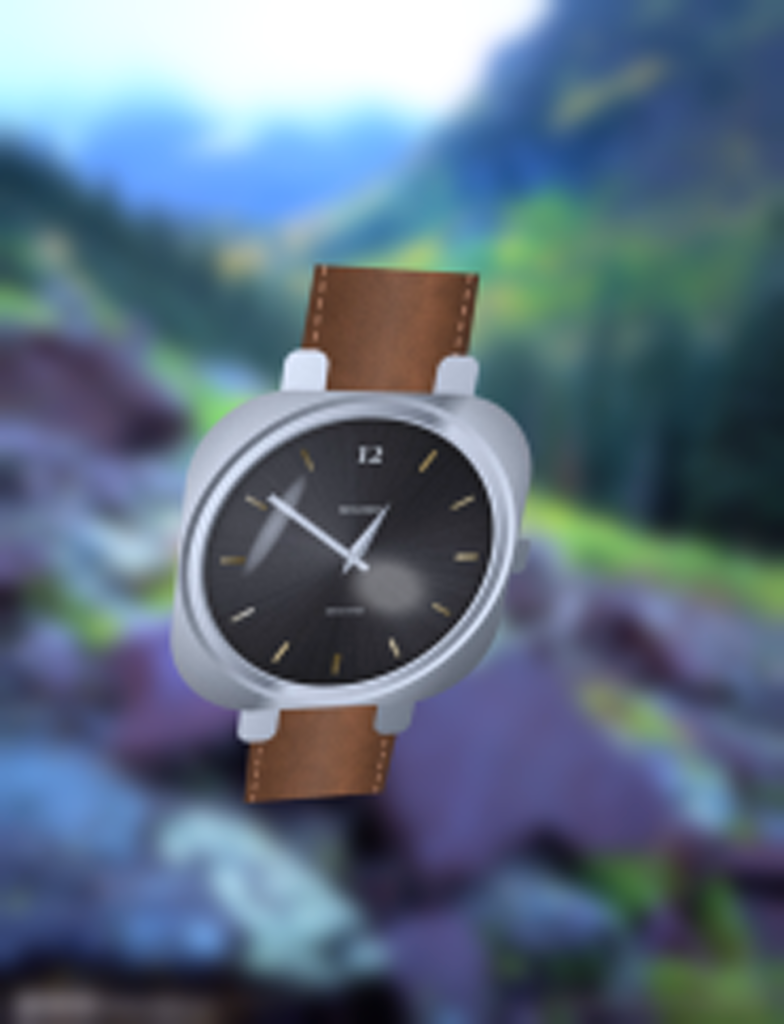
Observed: 12.51
